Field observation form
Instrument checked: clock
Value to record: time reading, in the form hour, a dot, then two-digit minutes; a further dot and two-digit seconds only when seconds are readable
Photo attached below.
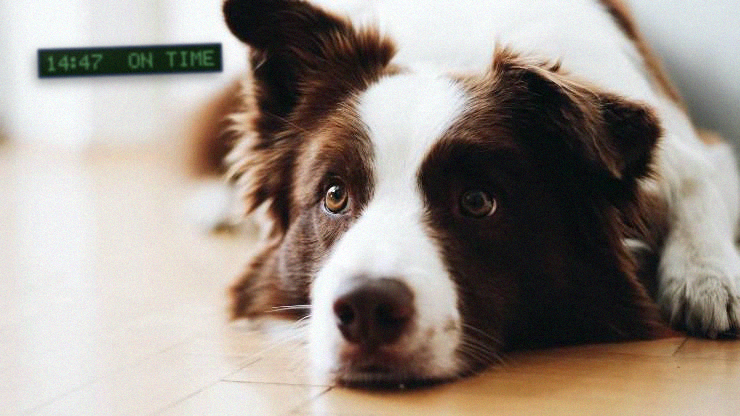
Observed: 14.47
